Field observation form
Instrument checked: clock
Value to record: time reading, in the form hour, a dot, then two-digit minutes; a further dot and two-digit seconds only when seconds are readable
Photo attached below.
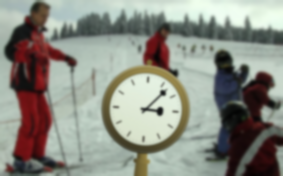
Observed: 3.07
